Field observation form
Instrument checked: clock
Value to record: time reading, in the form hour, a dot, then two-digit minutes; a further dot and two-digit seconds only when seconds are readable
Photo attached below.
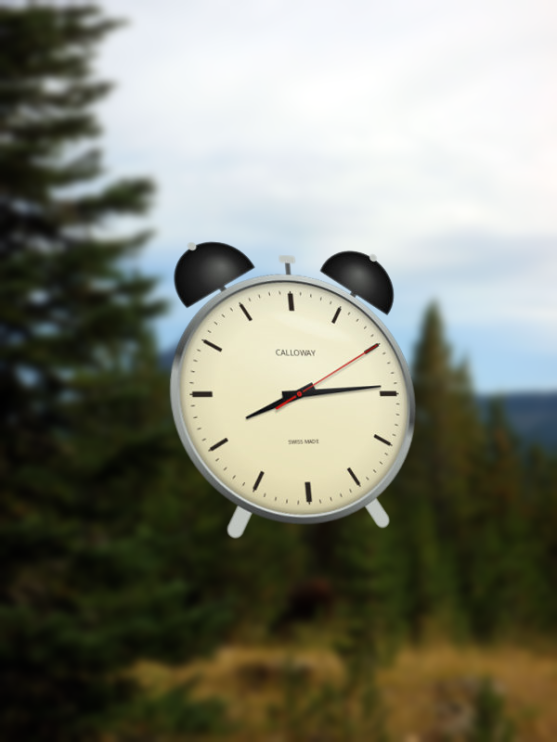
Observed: 8.14.10
